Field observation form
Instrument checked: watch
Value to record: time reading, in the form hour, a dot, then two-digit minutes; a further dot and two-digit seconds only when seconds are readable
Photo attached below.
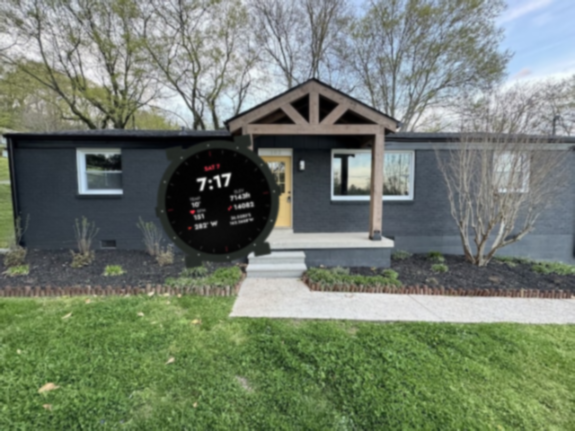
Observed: 7.17
